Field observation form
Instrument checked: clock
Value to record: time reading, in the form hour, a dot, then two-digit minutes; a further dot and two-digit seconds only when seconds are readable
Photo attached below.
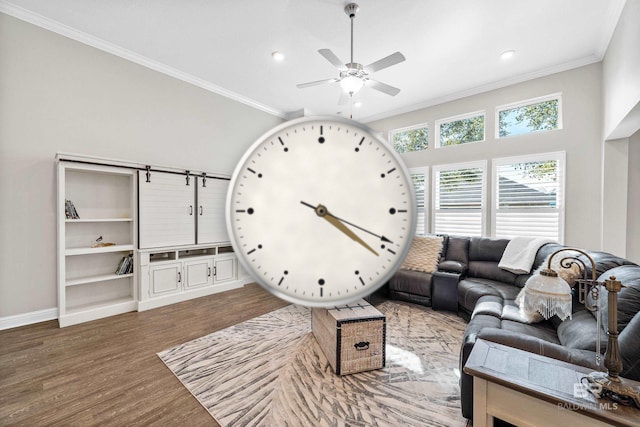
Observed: 4.21.19
